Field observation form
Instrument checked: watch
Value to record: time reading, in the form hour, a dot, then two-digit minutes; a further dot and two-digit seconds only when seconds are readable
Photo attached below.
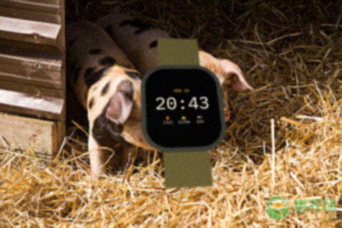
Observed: 20.43
